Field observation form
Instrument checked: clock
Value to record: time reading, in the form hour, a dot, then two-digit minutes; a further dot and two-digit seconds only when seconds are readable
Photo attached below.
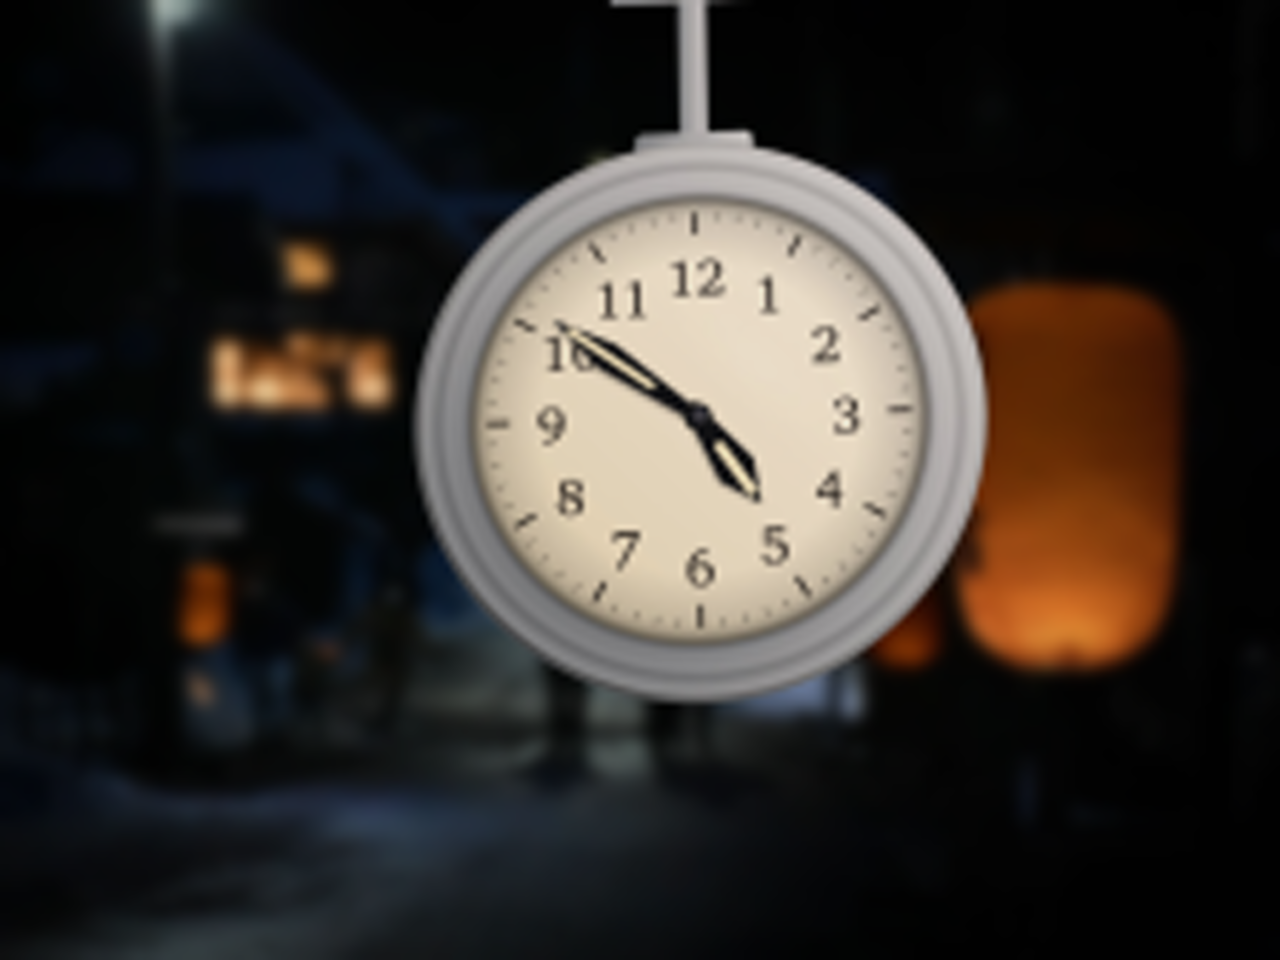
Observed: 4.51
